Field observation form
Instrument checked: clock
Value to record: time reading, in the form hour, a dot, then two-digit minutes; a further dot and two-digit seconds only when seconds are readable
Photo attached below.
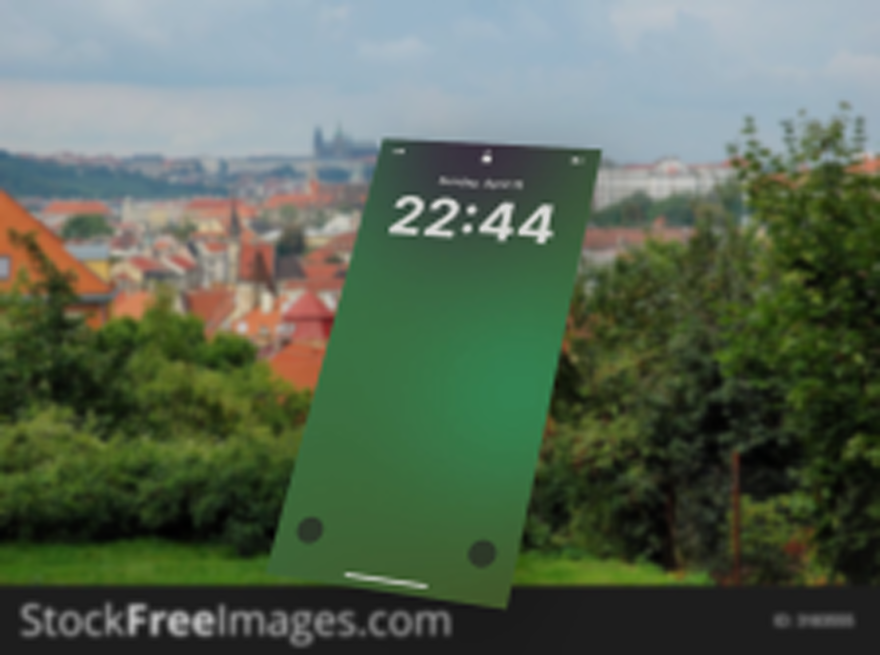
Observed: 22.44
